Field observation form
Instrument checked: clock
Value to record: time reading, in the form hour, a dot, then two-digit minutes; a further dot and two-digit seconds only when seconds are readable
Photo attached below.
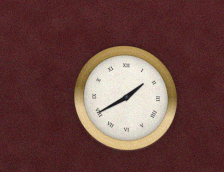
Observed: 1.40
